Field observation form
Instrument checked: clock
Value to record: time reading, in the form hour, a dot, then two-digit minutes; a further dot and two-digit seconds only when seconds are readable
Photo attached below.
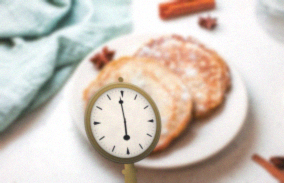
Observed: 5.59
